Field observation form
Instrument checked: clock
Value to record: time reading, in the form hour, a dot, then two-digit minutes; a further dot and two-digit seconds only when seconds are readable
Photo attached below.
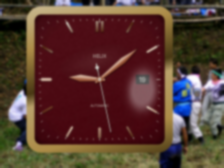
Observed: 9.08.28
